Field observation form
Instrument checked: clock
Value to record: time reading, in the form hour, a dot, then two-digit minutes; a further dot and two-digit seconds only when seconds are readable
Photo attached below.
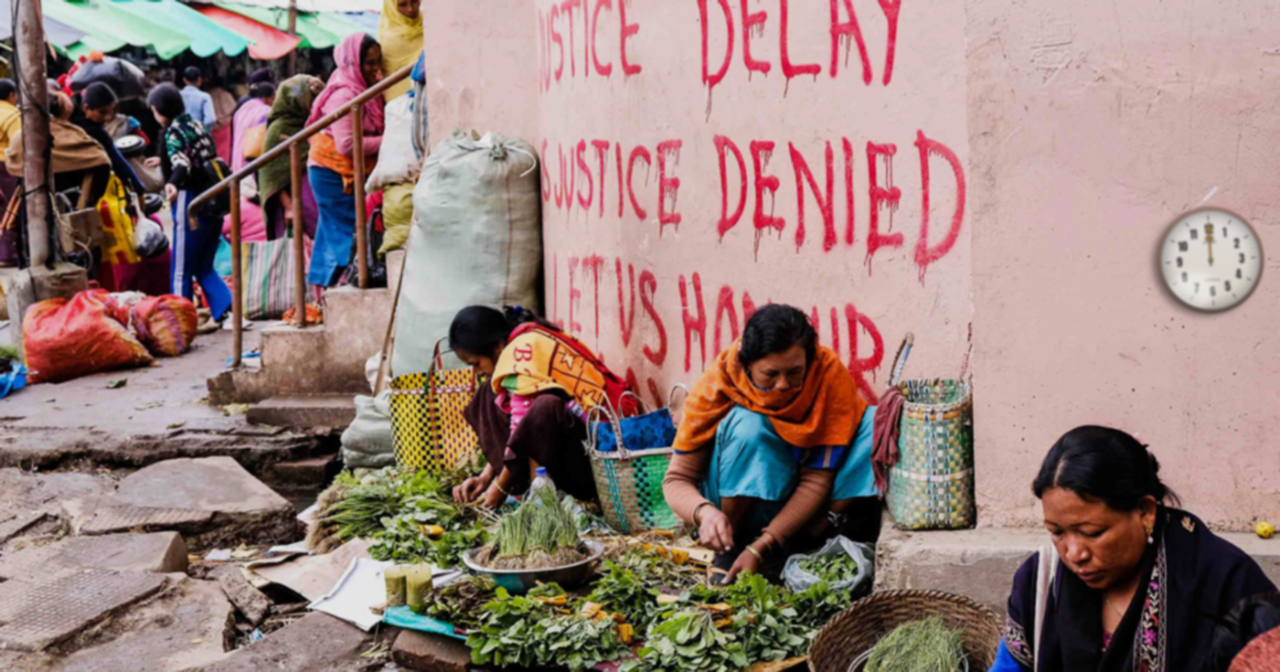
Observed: 12.00
